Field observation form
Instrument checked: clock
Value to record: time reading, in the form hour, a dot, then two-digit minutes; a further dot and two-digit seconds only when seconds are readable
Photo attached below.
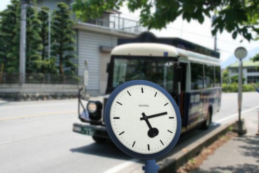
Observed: 5.13
